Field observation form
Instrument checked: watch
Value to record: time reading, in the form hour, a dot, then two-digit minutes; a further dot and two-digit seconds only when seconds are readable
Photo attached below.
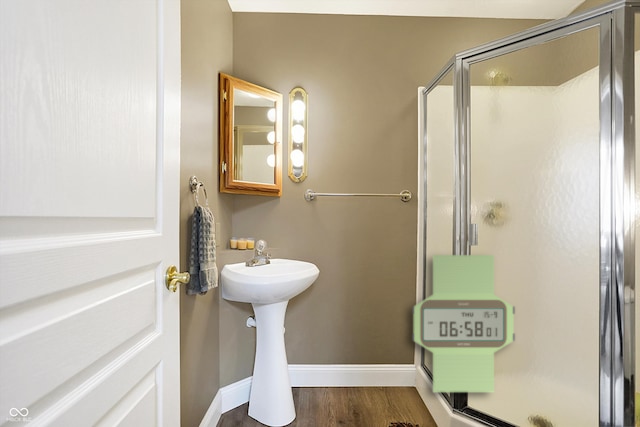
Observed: 6.58
